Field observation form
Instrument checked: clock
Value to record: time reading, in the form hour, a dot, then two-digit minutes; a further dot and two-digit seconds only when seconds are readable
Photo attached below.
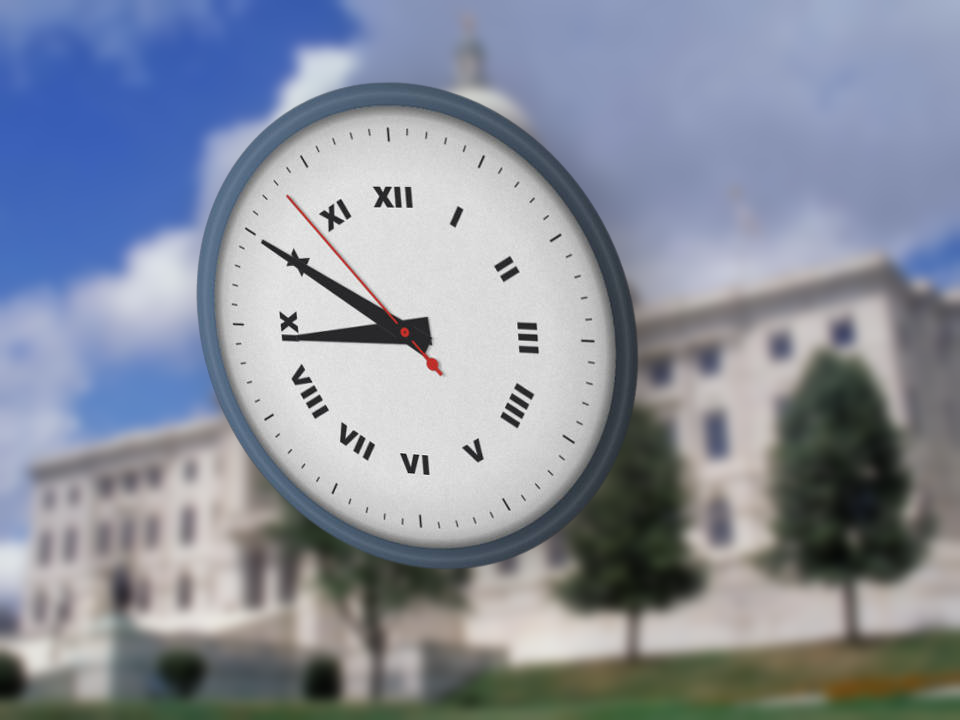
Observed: 8.49.53
